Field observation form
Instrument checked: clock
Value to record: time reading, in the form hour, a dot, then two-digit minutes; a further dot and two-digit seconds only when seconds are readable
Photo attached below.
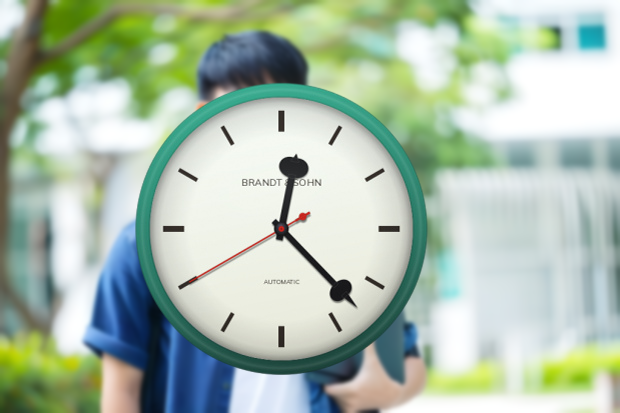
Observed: 12.22.40
